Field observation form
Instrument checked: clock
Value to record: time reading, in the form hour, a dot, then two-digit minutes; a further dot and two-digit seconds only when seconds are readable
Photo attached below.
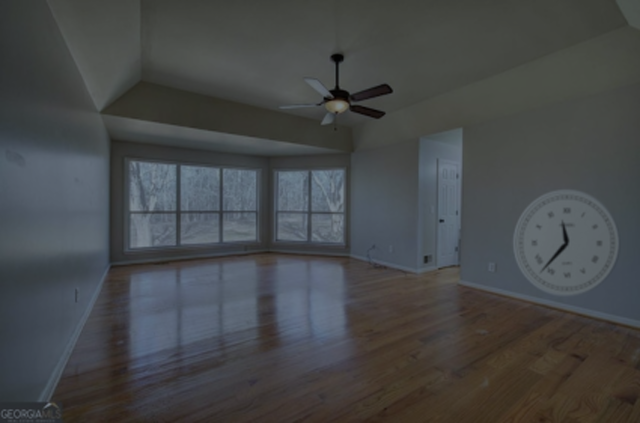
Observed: 11.37
